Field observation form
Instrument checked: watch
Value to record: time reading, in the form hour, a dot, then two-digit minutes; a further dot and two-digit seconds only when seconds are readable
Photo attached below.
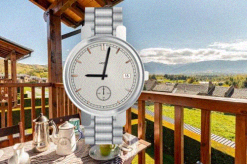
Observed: 9.02
